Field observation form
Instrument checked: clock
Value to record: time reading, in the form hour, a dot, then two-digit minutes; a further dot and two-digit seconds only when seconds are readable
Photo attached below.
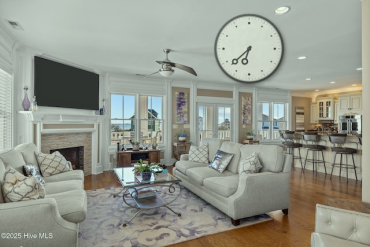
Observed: 6.38
